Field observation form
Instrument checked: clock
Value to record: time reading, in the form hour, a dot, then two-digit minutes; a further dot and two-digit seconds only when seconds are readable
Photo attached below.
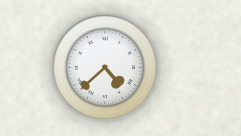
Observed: 4.38
